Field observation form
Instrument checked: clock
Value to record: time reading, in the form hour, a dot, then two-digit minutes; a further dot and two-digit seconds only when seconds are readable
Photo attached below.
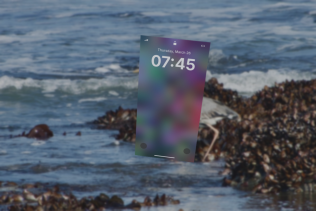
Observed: 7.45
